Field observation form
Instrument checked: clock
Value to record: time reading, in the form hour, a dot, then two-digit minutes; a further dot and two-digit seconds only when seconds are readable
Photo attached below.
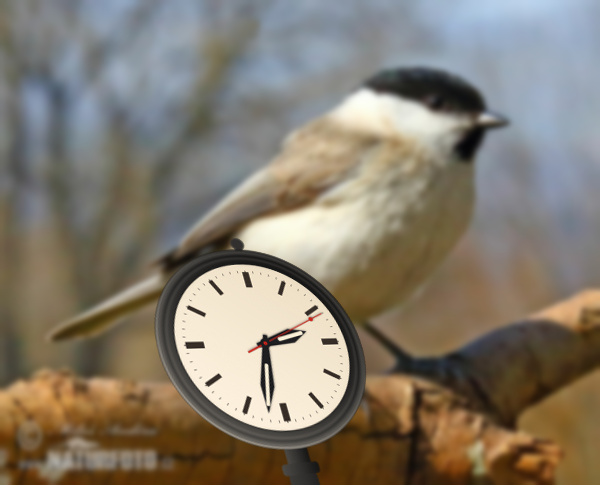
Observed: 2.32.11
